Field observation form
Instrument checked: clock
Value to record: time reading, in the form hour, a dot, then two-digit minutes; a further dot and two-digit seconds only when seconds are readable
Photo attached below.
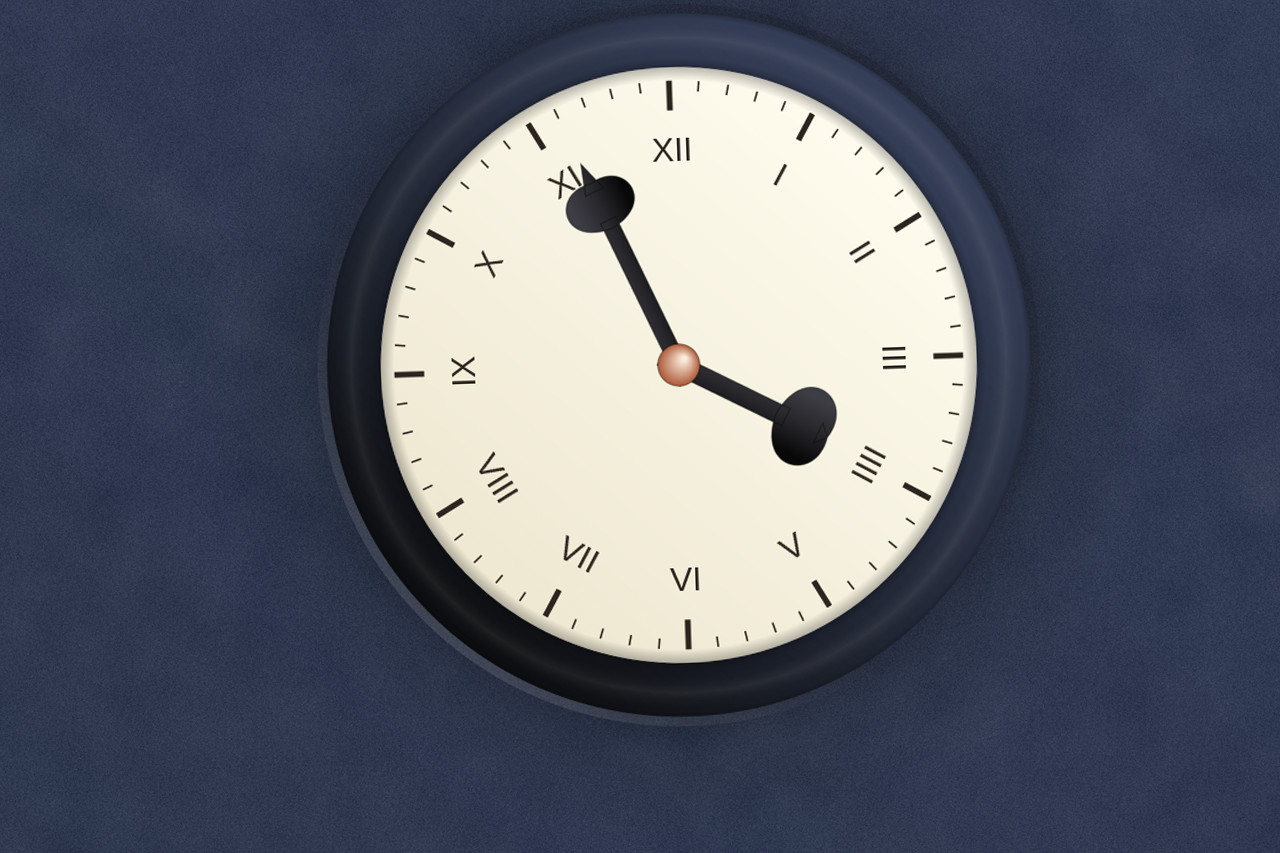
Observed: 3.56
